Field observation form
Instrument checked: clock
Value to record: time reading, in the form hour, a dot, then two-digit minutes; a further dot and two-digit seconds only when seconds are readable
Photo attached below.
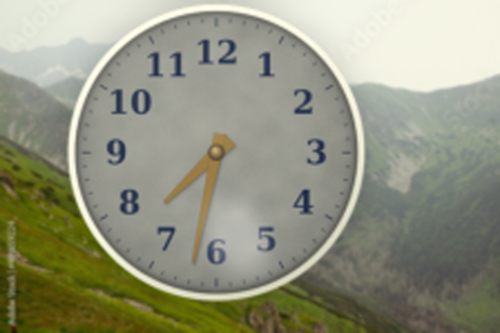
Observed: 7.32
